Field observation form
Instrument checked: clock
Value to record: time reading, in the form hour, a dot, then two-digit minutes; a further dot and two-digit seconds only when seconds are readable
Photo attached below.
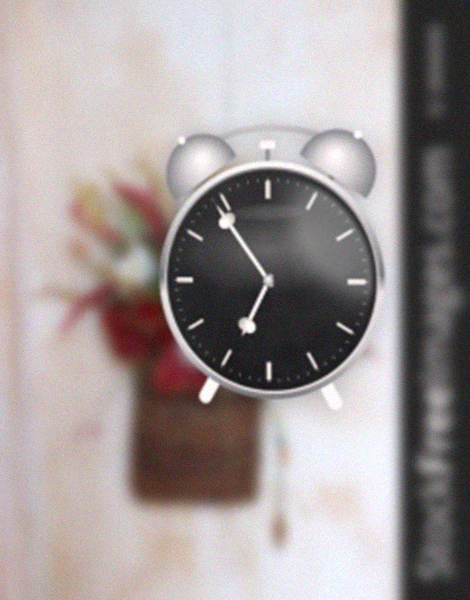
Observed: 6.54
